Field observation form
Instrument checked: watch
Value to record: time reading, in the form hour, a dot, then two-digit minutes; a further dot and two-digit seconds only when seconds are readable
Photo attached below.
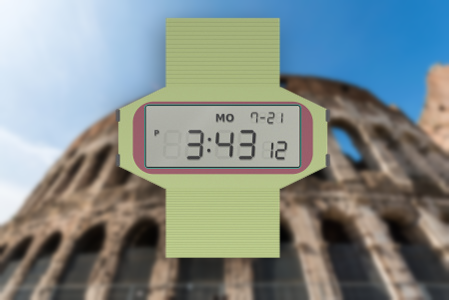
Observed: 3.43.12
